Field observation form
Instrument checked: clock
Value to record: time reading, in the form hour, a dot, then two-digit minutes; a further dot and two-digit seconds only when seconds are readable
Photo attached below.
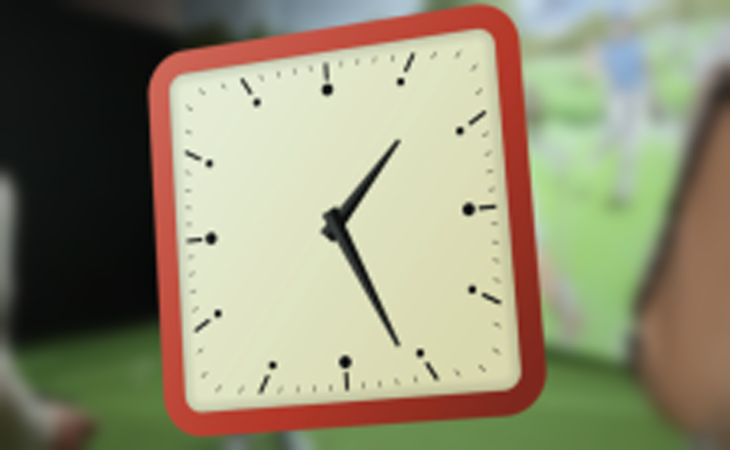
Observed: 1.26
